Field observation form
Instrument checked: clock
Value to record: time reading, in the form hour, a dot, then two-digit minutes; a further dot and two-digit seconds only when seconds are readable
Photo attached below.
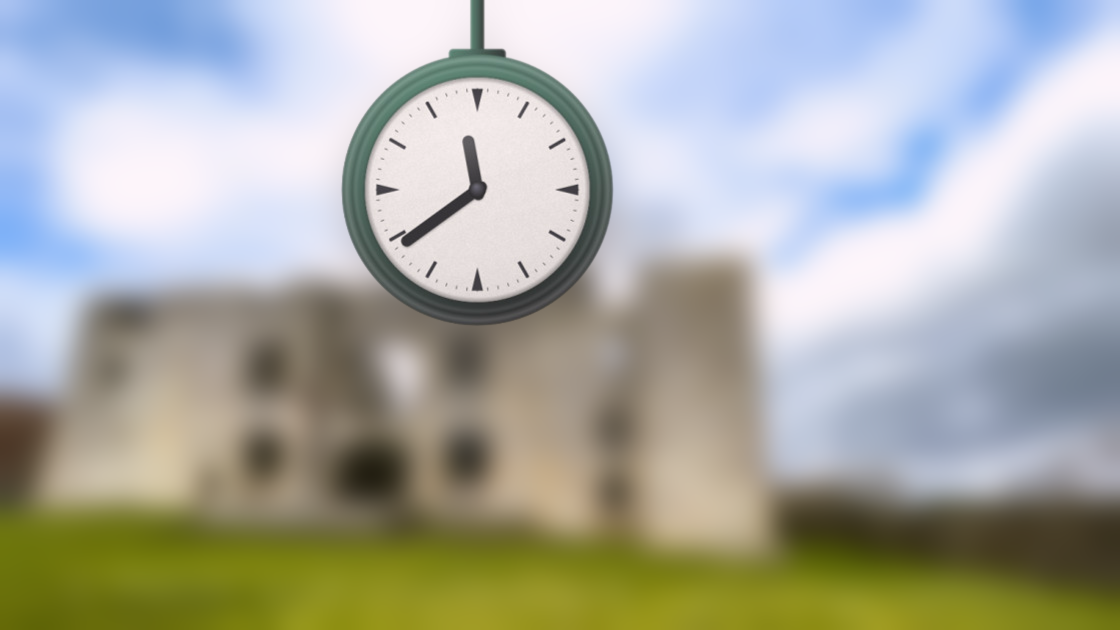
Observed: 11.39
